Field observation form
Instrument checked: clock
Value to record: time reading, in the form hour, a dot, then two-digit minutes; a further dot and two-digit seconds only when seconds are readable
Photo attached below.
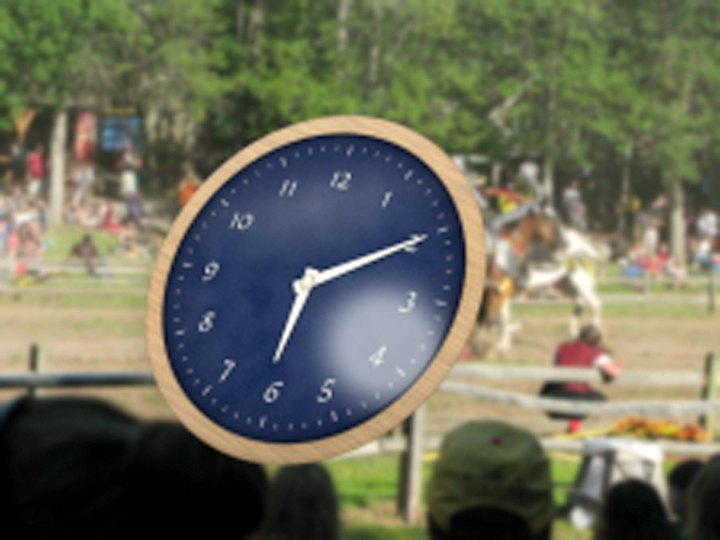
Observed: 6.10
